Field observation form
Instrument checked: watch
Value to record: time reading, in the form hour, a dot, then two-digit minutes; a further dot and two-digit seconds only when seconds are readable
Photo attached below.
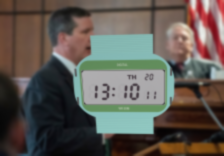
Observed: 13.10.11
